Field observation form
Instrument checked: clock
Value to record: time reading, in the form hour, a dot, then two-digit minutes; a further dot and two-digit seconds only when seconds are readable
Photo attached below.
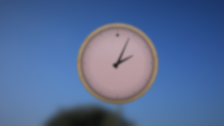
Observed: 2.04
